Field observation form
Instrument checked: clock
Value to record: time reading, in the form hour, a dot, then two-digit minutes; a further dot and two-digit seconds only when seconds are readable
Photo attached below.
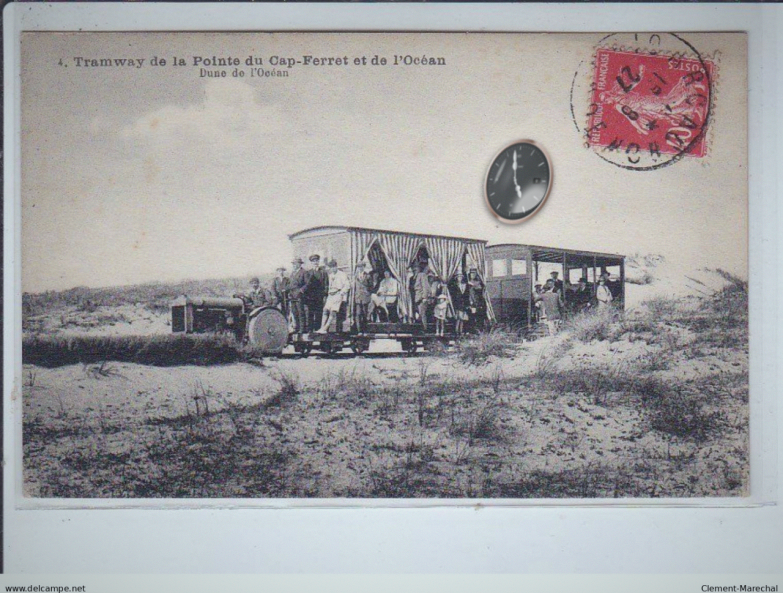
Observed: 4.58
